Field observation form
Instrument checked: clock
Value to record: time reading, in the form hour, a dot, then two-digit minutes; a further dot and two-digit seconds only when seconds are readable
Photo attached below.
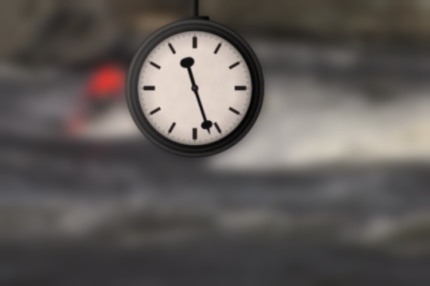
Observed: 11.27
